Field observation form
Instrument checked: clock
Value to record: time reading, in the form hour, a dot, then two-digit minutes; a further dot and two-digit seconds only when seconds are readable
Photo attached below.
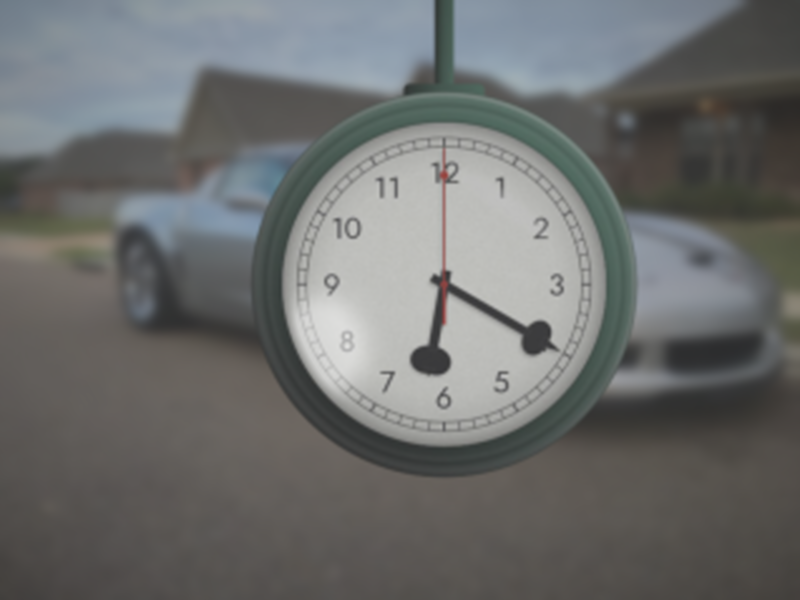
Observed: 6.20.00
